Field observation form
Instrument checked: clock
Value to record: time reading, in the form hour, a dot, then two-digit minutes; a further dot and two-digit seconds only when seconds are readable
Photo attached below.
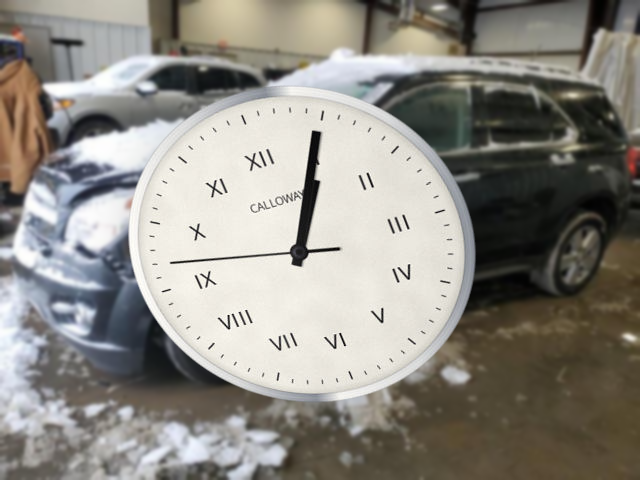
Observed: 1.04.47
